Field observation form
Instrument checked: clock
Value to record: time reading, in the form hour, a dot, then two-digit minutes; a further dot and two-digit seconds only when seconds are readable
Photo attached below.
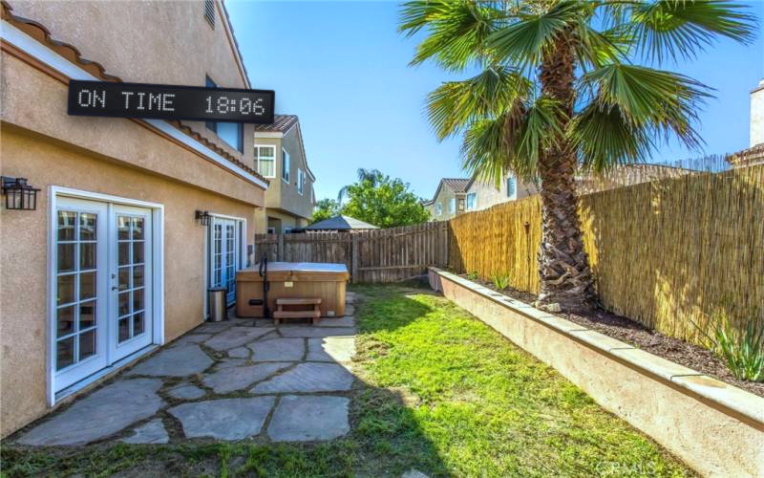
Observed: 18.06
